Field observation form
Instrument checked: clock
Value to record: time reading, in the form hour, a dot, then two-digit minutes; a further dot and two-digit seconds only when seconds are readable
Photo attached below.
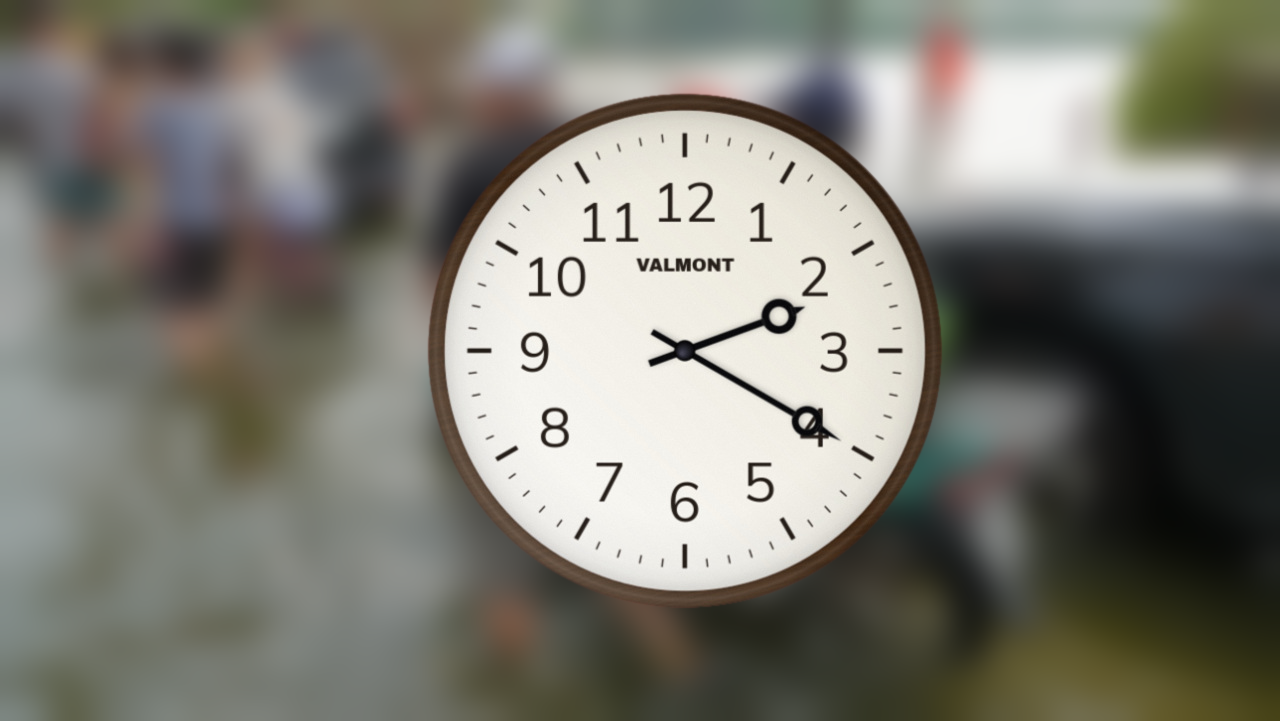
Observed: 2.20
